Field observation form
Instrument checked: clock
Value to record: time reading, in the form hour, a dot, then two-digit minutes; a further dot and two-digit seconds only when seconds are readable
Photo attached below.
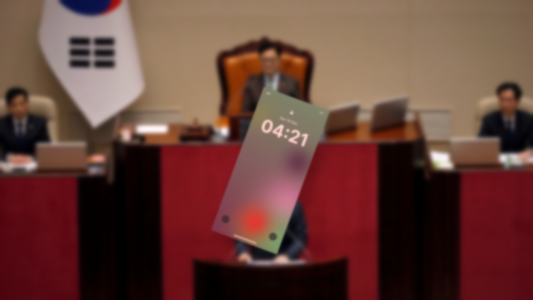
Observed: 4.21
